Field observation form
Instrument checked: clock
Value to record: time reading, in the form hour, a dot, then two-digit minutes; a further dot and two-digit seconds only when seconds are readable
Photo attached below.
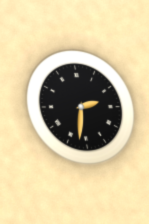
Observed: 2.32
